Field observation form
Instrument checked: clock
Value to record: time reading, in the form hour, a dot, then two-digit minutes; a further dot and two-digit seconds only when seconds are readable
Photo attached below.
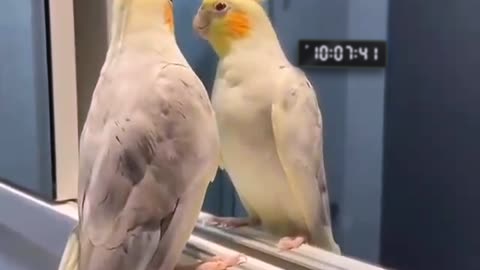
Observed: 10.07.41
